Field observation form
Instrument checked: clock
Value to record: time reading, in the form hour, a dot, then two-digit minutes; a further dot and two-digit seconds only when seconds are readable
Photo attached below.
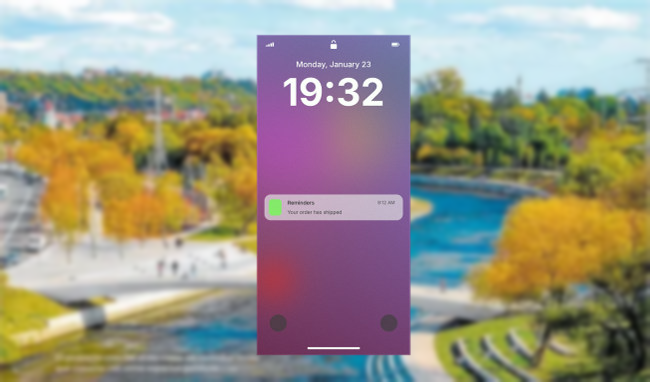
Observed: 19.32
